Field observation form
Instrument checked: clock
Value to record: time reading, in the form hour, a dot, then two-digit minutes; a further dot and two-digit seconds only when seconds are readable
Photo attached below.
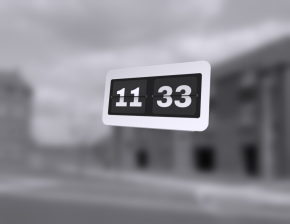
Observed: 11.33
